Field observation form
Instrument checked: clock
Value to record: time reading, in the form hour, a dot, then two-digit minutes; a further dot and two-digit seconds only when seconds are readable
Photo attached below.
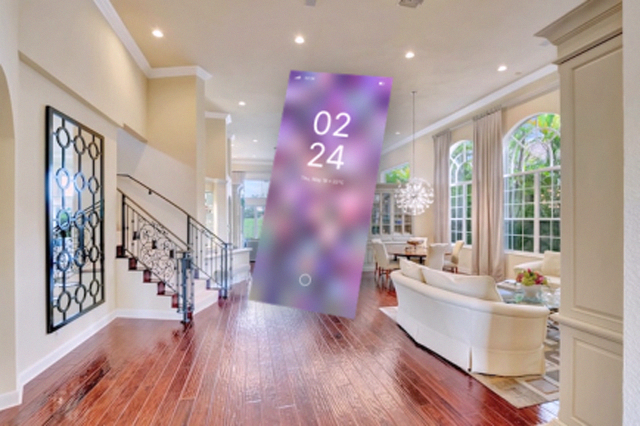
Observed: 2.24
